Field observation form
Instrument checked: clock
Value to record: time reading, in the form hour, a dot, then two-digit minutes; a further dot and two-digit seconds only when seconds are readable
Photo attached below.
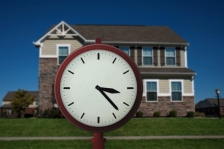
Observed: 3.23
